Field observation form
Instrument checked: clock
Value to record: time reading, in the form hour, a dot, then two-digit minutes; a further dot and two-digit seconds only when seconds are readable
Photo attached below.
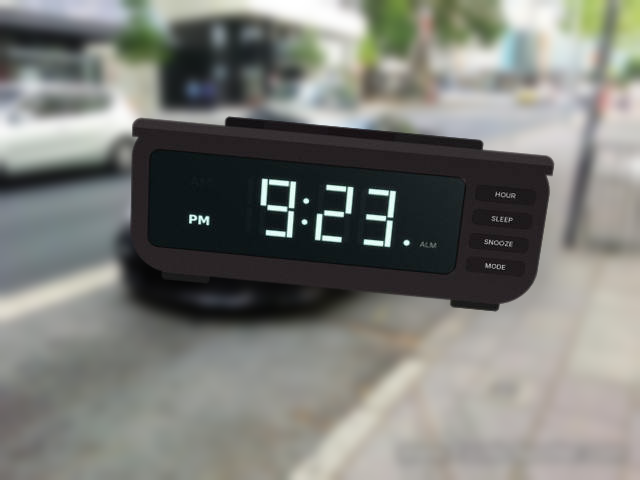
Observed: 9.23
